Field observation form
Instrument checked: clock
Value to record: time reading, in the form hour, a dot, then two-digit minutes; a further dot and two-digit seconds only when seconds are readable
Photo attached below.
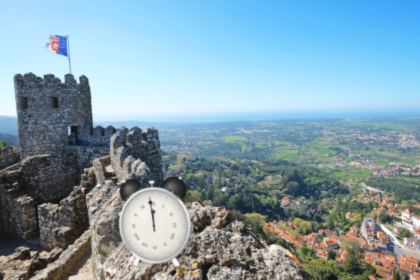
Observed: 11.59
